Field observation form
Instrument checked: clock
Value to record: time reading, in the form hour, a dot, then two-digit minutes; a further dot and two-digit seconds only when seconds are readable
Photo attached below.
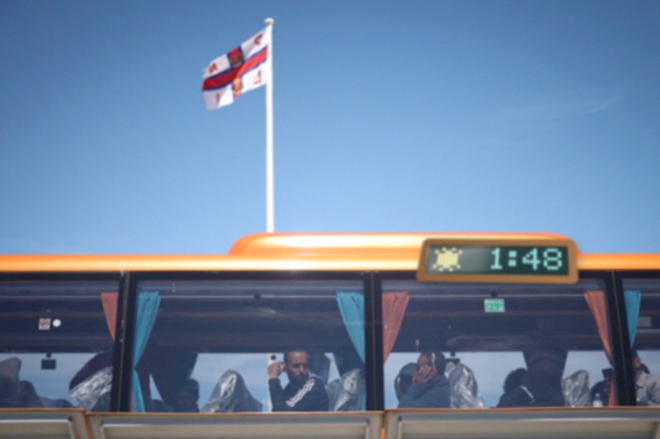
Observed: 1.48
